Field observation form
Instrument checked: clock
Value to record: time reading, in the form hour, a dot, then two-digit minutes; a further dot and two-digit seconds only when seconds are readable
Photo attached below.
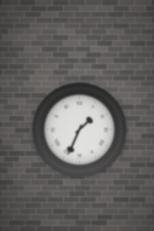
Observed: 1.34
